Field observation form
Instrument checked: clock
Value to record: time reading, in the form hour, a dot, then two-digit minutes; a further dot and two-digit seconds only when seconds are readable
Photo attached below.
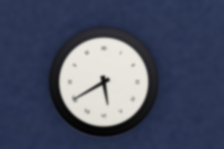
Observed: 5.40
